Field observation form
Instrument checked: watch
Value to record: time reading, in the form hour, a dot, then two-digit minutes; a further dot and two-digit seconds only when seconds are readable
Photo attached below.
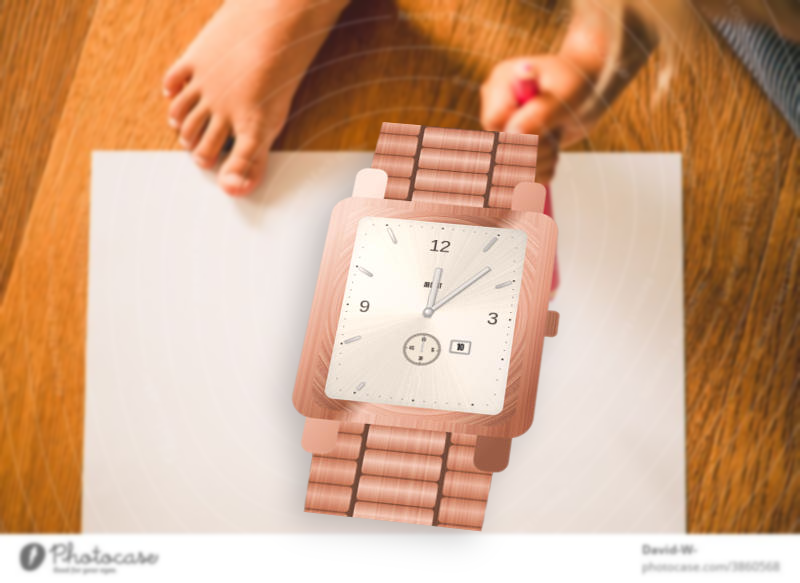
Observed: 12.07
